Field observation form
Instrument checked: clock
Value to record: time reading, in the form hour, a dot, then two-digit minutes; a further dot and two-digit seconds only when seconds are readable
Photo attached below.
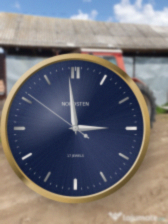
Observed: 2.58.51
